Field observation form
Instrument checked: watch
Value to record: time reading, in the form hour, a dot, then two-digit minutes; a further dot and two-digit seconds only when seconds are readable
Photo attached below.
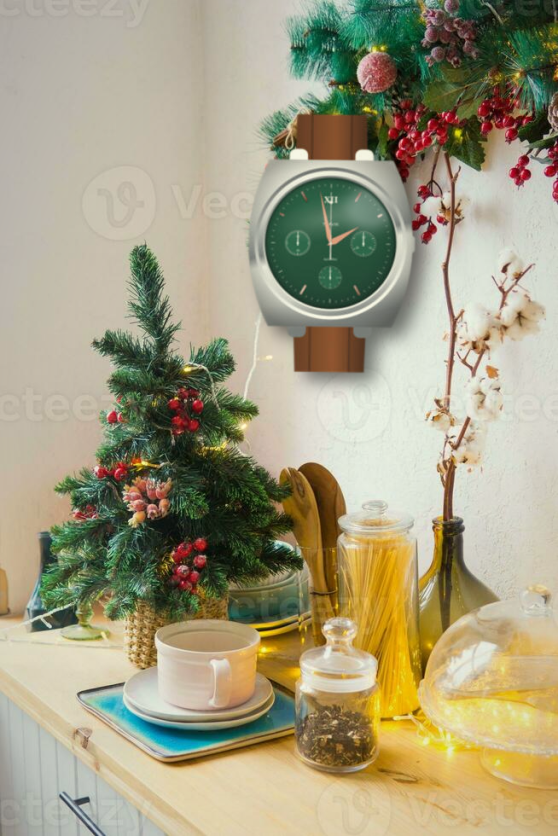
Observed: 1.58
